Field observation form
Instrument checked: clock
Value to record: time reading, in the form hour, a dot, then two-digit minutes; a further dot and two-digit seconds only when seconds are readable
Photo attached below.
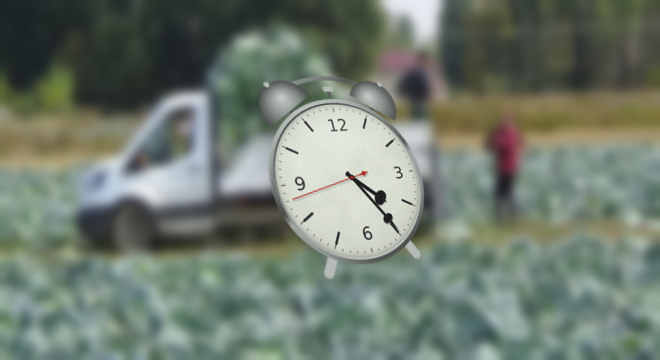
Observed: 4.24.43
